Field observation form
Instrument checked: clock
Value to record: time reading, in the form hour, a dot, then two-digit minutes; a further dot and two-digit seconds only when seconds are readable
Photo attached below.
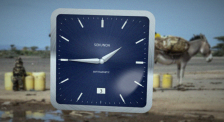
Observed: 1.45
